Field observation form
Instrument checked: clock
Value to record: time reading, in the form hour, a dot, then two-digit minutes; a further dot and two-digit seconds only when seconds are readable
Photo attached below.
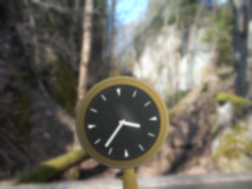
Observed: 3.37
